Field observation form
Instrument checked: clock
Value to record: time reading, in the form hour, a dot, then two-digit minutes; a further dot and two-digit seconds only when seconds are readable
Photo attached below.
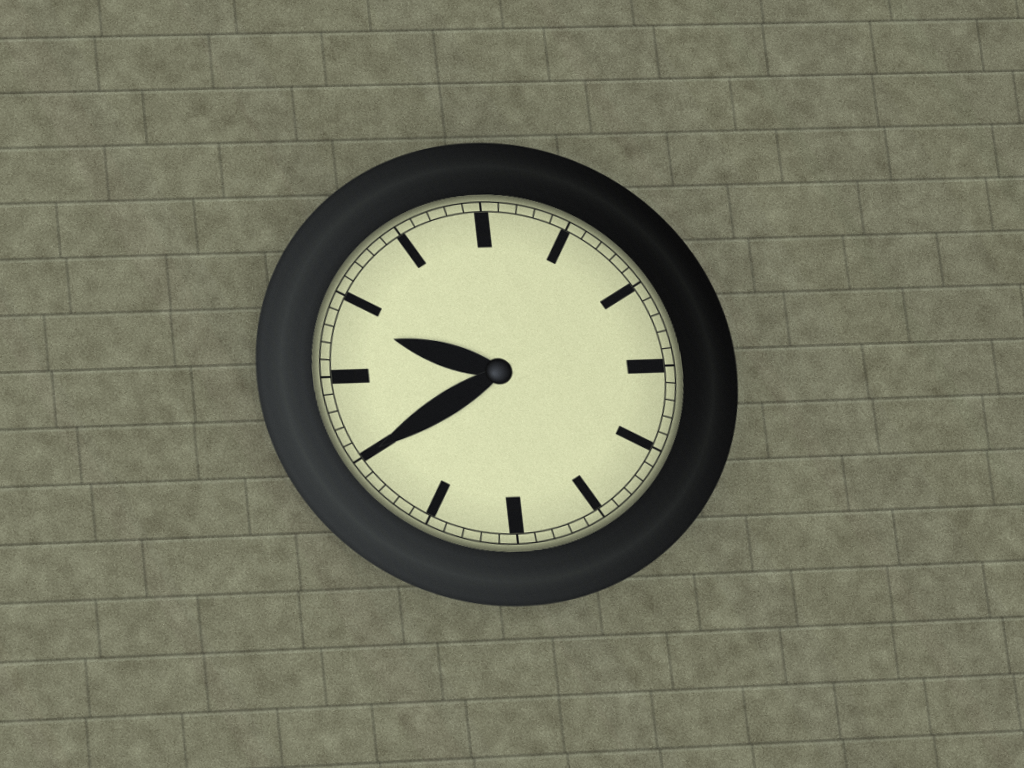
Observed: 9.40
